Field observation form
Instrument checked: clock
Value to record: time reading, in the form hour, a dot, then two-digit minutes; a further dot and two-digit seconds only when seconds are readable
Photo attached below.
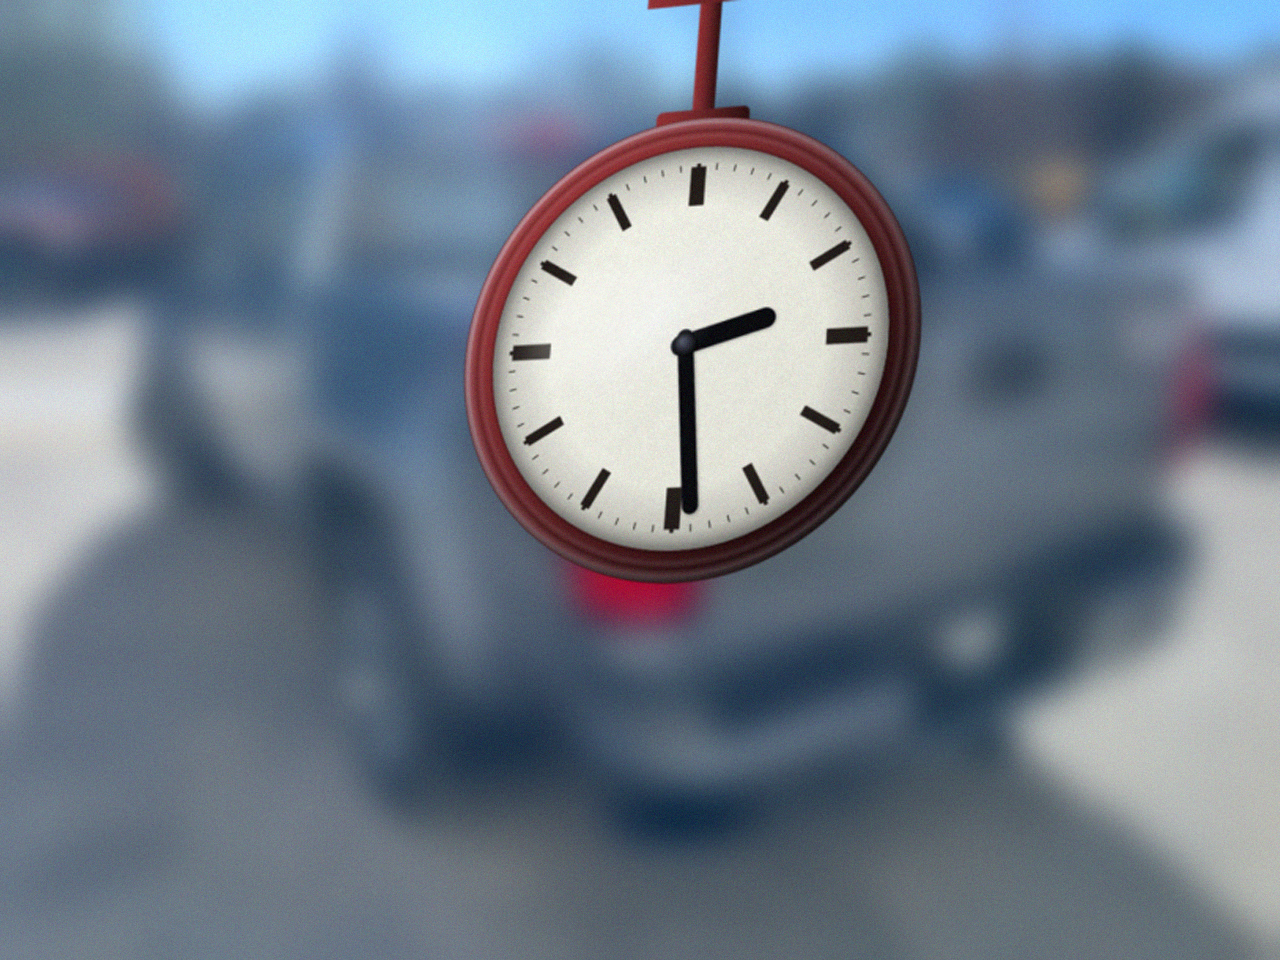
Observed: 2.29
